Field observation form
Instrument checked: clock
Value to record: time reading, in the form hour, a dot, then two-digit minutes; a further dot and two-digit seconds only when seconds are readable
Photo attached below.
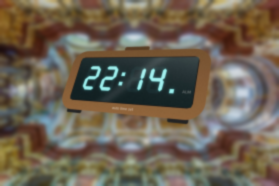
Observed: 22.14
